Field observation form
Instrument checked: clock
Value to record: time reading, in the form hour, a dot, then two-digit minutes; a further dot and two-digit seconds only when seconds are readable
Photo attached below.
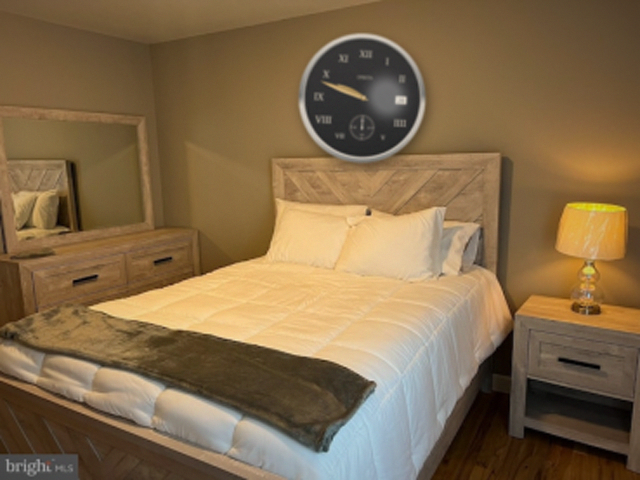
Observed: 9.48
